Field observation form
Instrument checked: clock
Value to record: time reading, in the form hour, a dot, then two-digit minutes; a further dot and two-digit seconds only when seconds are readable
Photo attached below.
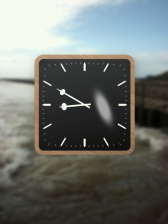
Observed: 8.50
